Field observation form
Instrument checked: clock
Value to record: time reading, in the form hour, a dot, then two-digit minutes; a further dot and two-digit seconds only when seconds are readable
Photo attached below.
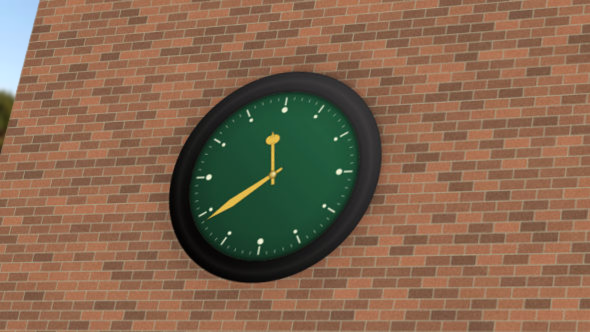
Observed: 11.39
